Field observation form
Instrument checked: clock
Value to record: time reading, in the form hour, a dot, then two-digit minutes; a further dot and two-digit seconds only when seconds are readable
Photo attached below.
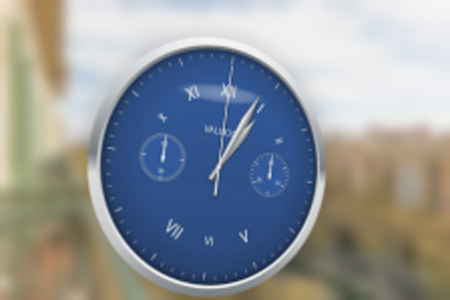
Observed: 1.04
